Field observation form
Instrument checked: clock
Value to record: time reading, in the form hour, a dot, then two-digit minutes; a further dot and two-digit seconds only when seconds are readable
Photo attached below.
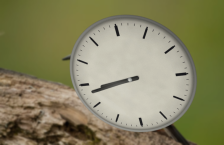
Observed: 8.43
